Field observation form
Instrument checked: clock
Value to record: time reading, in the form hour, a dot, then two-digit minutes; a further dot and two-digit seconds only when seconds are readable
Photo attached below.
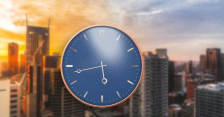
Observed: 5.43
